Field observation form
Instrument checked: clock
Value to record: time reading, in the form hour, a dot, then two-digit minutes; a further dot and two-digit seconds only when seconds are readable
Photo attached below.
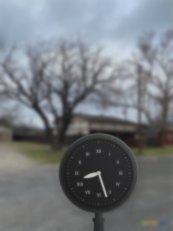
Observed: 8.27
